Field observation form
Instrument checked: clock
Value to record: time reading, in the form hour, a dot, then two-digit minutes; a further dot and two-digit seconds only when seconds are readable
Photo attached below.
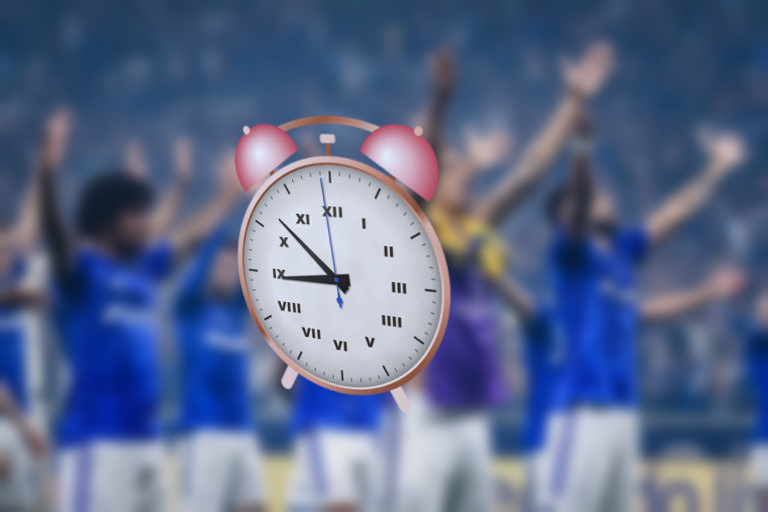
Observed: 8.51.59
